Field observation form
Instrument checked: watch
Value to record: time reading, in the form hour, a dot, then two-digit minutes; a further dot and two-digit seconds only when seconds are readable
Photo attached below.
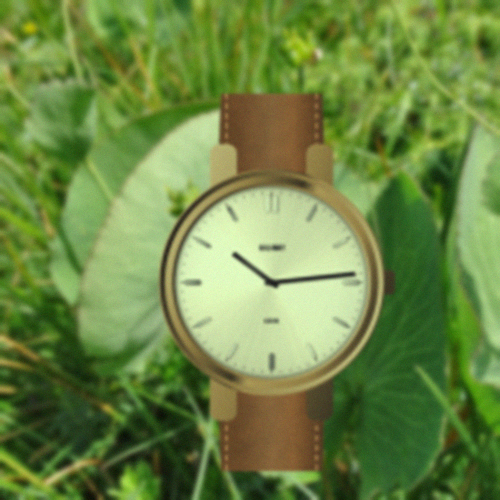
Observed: 10.14
